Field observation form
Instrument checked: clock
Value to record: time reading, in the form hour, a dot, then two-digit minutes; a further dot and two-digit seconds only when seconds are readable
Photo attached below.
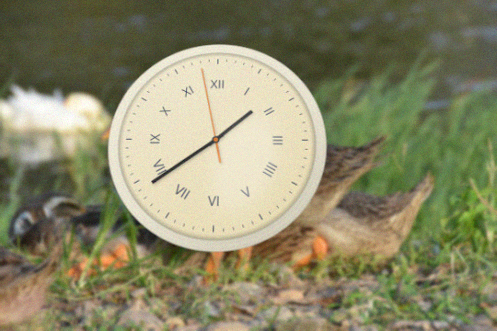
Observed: 1.38.58
